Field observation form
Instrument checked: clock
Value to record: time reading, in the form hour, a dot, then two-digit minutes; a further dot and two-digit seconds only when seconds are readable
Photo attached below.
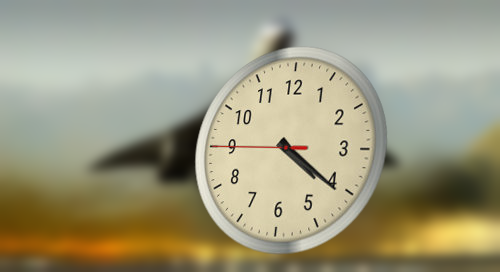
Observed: 4.20.45
